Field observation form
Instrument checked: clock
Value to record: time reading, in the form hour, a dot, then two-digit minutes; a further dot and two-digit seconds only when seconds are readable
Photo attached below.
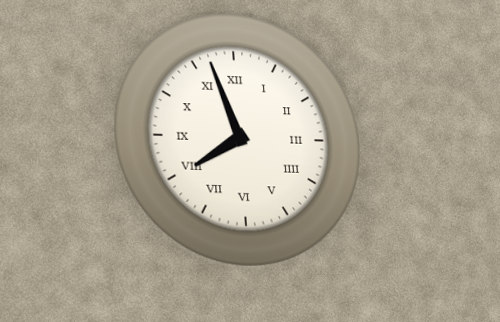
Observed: 7.57
